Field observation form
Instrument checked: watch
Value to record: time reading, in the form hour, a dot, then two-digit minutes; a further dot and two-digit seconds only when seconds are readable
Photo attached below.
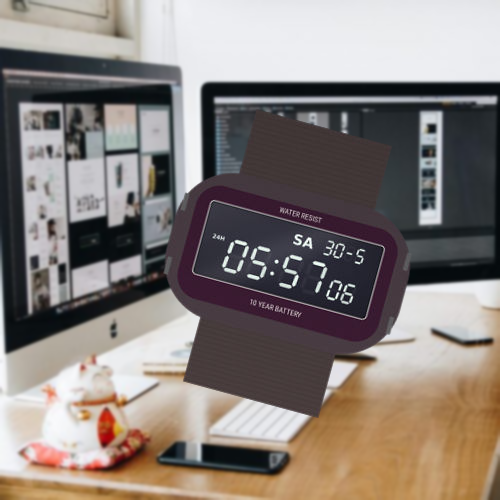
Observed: 5.57.06
